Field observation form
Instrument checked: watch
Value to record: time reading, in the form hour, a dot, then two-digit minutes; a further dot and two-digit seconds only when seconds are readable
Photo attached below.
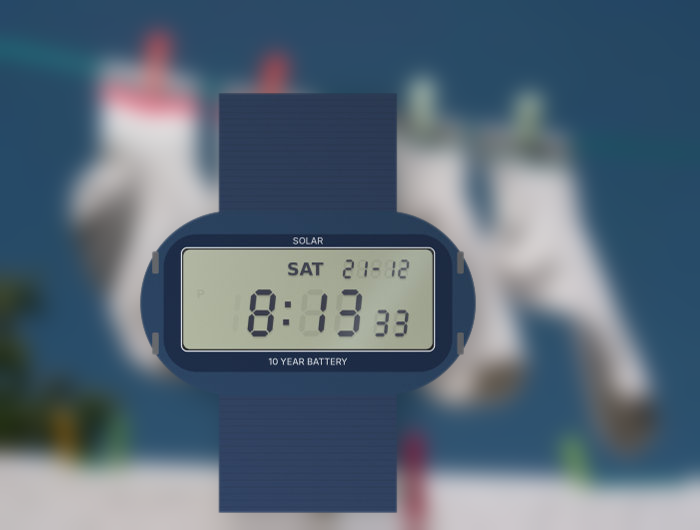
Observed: 8.13.33
